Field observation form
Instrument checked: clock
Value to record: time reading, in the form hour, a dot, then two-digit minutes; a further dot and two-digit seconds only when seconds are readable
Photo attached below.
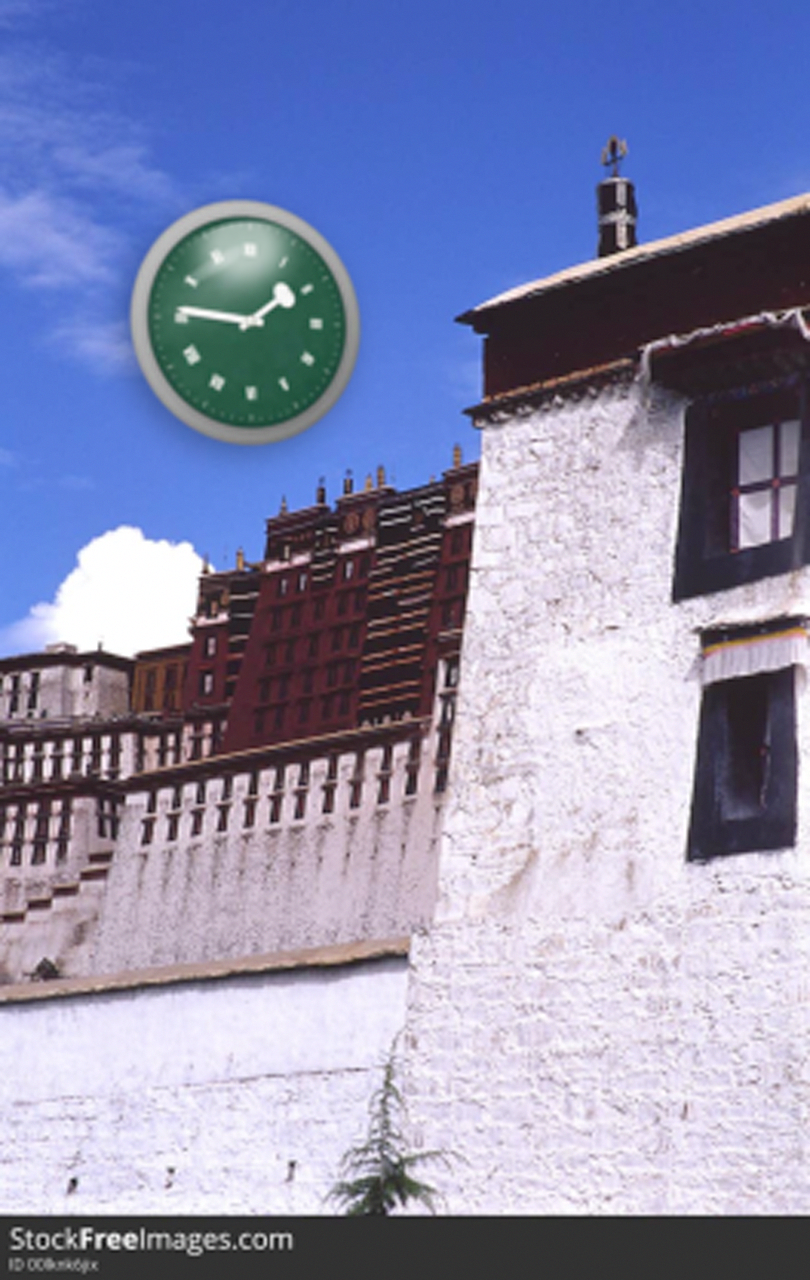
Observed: 1.46
